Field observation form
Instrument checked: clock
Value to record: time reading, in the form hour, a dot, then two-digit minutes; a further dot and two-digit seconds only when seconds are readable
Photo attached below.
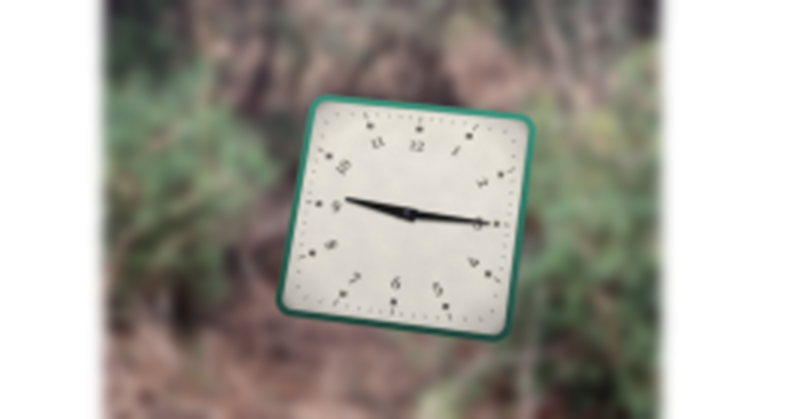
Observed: 9.15
